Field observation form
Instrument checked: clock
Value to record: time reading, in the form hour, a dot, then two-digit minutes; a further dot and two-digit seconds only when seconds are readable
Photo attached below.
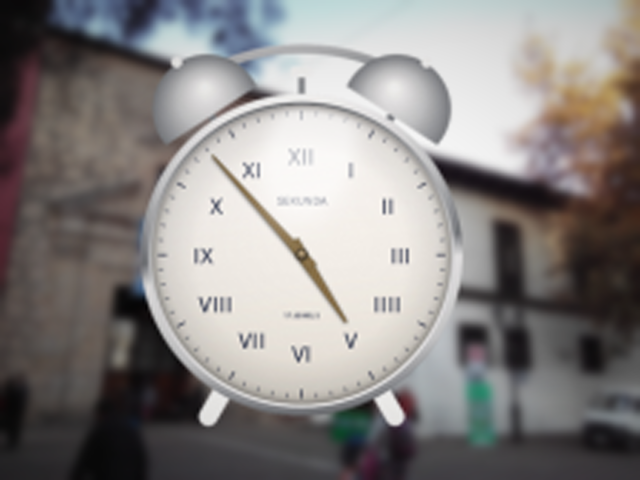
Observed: 4.53
